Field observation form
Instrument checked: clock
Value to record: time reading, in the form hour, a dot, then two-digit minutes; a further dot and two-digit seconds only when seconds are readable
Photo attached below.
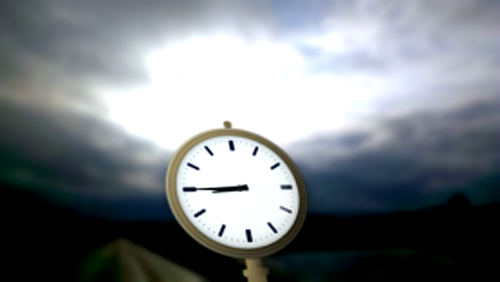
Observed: 8.45
